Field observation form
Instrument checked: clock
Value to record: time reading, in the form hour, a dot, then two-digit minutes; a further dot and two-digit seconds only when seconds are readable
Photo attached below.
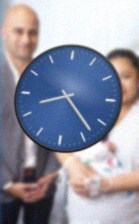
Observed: 8.23
